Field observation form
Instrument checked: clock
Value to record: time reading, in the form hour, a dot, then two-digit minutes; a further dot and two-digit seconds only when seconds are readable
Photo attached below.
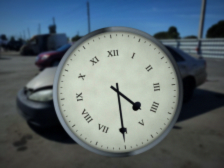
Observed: 4.30
